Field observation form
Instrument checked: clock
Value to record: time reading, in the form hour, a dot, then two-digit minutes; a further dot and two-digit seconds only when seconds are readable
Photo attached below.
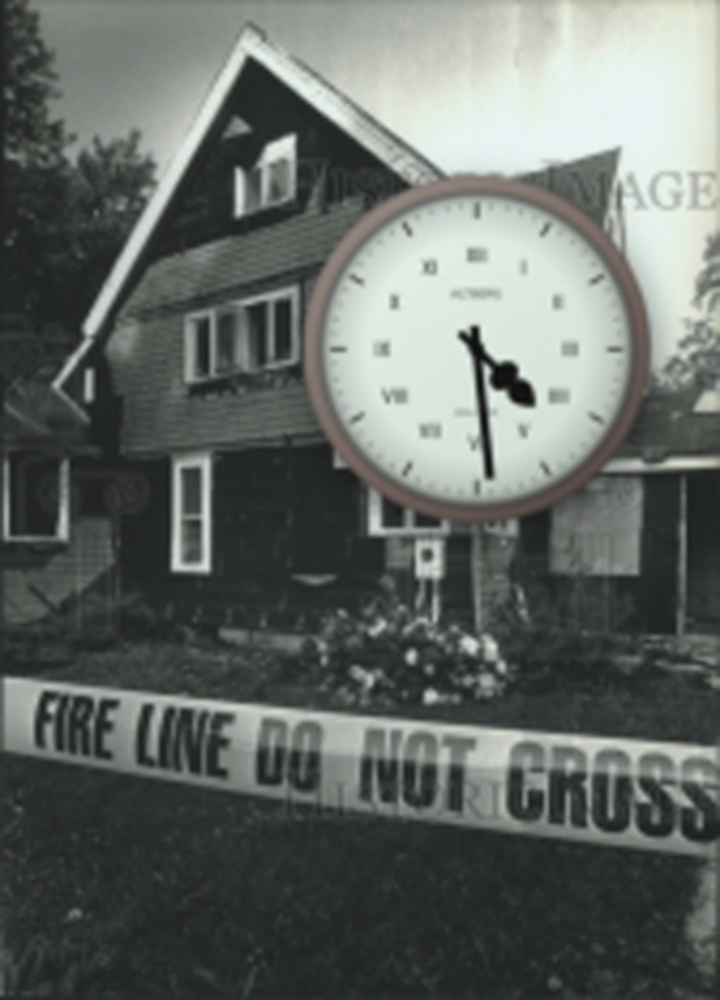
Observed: 4.29
